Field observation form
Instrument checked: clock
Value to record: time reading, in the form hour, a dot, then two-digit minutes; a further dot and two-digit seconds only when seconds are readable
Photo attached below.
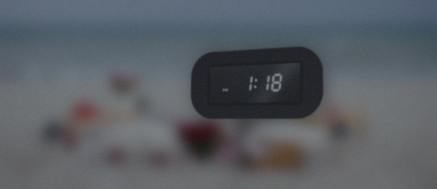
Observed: 1.18
